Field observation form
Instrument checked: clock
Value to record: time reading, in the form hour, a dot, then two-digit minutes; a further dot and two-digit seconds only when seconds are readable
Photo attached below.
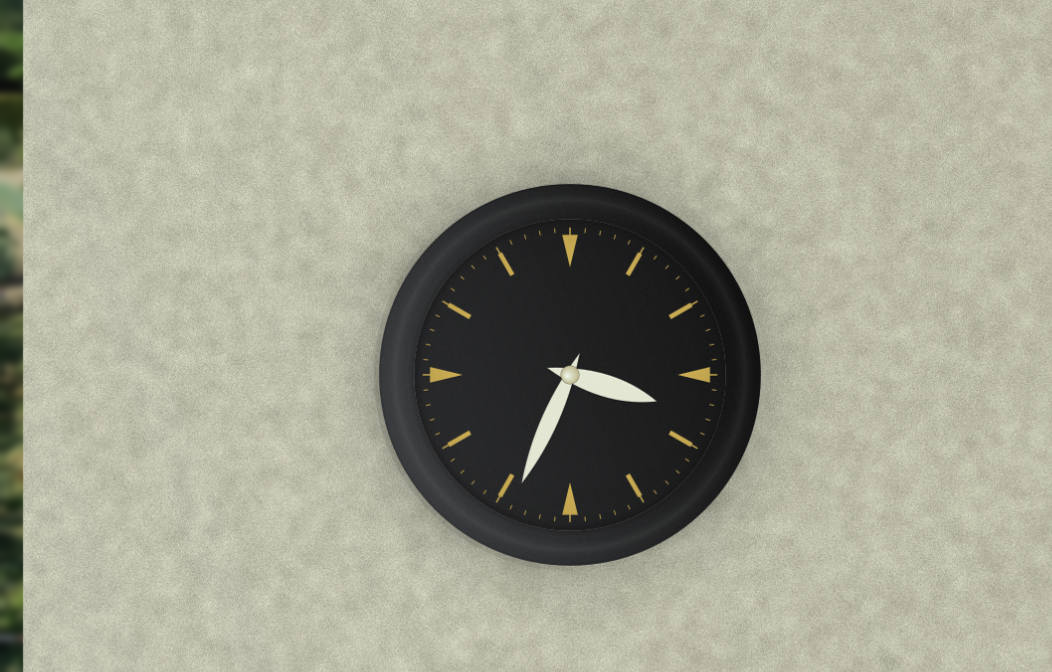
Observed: 3.34
